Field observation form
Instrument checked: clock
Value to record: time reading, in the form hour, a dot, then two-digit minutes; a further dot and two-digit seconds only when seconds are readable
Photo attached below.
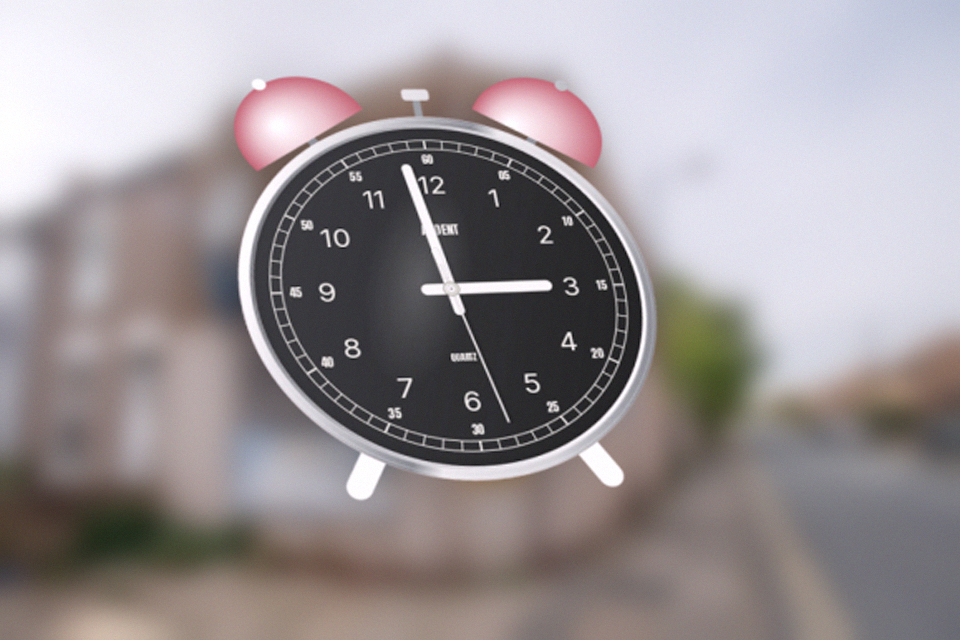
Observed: 2.58.28
